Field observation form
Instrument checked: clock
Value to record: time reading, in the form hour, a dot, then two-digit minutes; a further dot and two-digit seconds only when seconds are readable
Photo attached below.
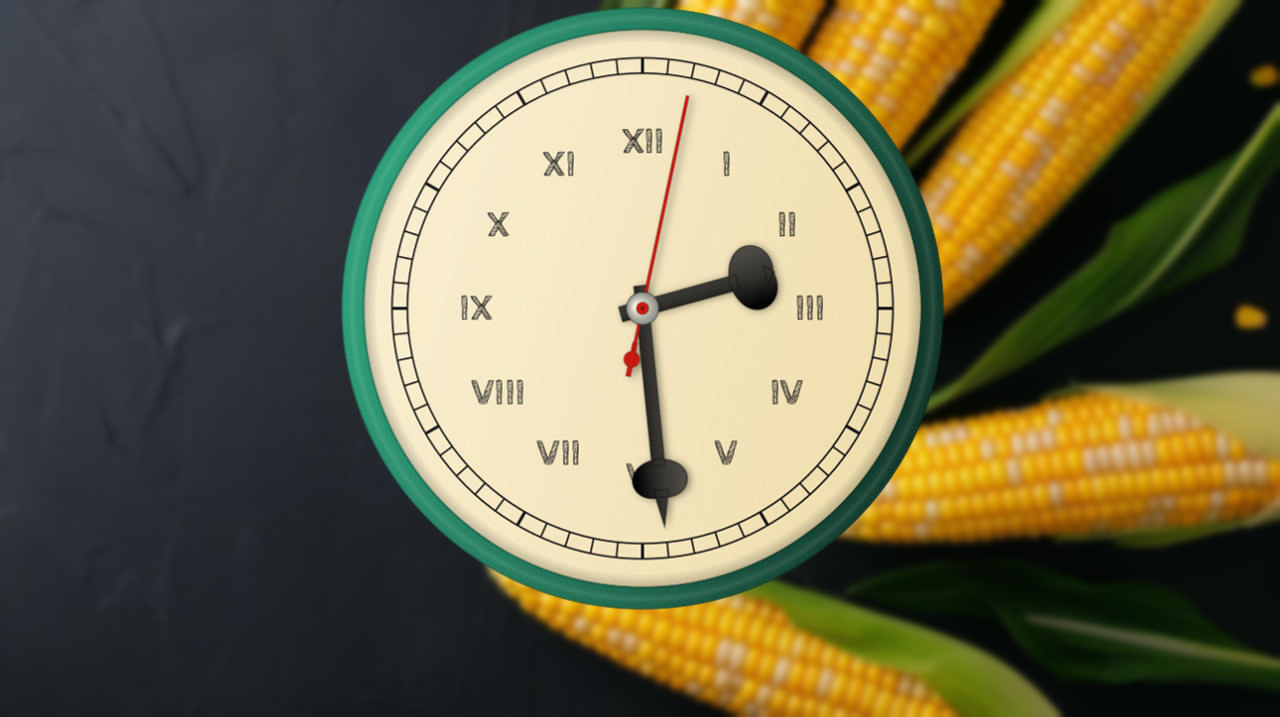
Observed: 2.29.02
